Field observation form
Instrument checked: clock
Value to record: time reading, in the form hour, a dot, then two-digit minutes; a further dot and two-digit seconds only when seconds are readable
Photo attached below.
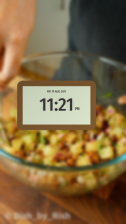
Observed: 11.21
